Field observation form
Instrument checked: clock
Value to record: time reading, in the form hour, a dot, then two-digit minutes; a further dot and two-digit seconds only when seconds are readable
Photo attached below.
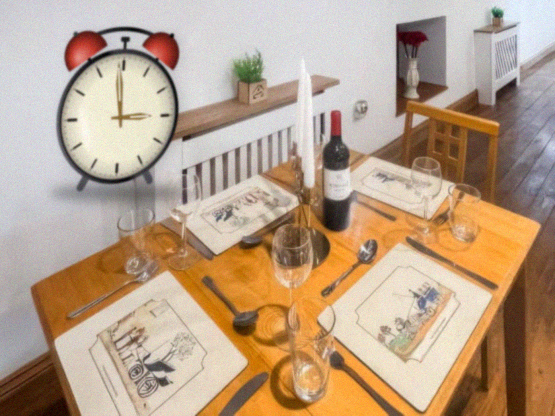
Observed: 2.59
